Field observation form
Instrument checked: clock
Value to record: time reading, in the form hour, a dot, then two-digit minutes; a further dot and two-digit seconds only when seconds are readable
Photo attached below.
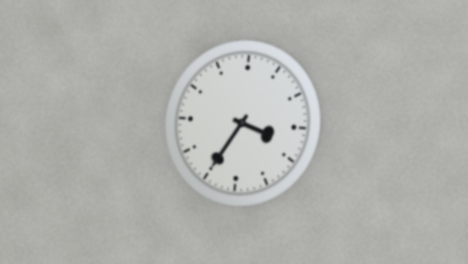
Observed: 3.35
